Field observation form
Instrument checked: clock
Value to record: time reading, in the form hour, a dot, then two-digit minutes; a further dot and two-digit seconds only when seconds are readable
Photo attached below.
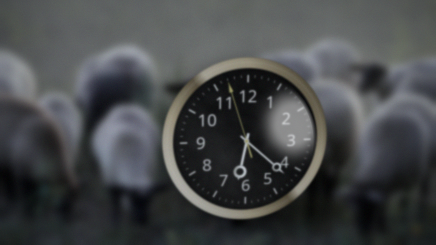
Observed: 6.21.57
